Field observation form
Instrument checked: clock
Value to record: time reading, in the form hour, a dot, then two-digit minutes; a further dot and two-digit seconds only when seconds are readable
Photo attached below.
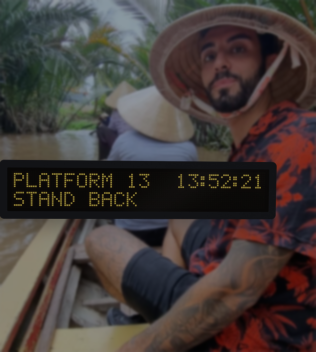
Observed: 13.52.21
